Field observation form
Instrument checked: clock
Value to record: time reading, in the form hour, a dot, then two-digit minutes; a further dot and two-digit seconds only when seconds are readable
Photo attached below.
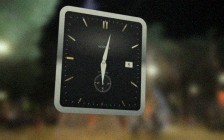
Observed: 6.02
